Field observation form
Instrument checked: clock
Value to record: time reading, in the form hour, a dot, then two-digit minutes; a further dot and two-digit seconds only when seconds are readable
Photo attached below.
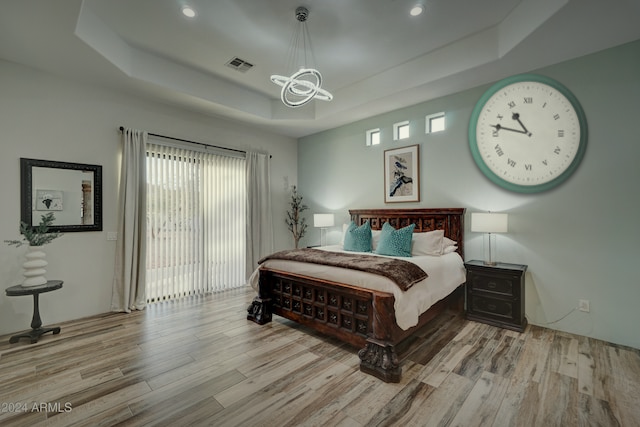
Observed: 10.47
